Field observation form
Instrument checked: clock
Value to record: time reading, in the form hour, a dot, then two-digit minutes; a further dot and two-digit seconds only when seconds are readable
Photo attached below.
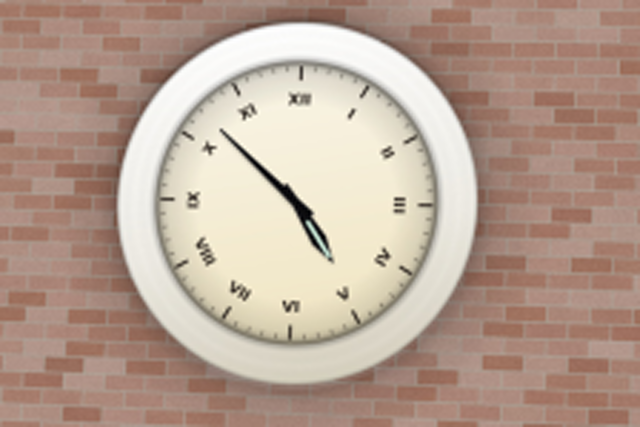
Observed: 4.52
